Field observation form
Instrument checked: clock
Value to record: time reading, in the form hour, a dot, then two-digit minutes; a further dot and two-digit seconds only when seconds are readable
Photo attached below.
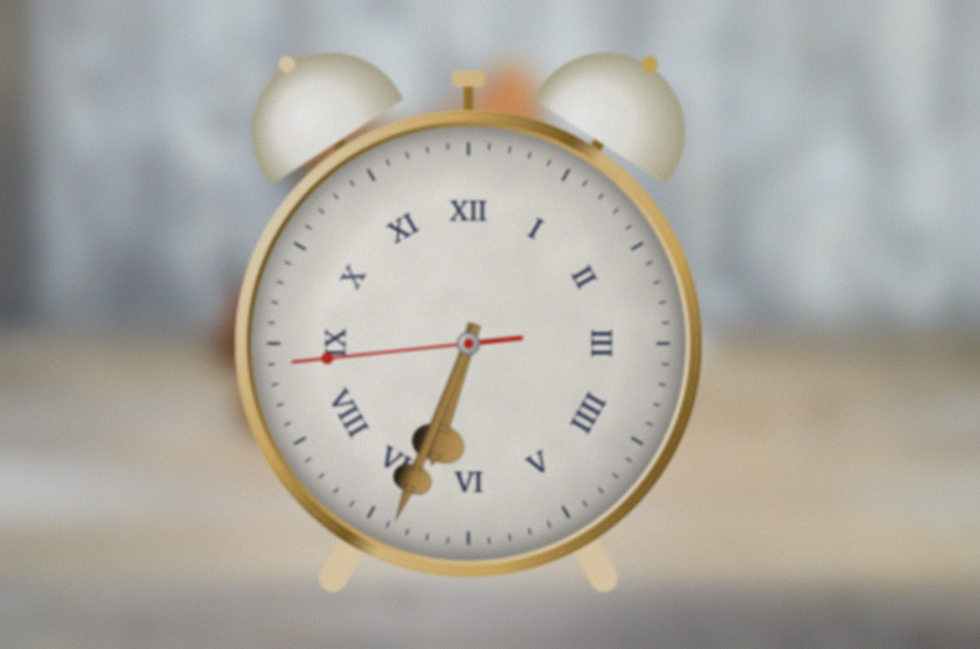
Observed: 6.33.44
